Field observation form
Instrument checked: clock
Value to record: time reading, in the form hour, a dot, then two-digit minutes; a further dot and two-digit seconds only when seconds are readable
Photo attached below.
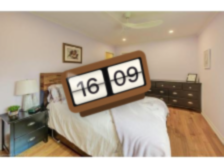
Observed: 16.09
